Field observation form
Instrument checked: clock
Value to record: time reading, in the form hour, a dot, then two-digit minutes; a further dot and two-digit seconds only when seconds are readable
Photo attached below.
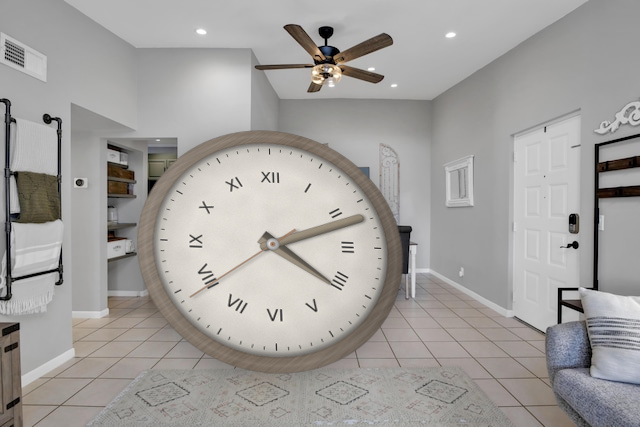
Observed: 4.11.39
